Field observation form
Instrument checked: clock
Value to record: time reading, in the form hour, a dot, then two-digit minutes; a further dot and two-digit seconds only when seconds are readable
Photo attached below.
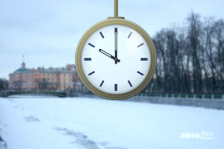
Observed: 10.00
